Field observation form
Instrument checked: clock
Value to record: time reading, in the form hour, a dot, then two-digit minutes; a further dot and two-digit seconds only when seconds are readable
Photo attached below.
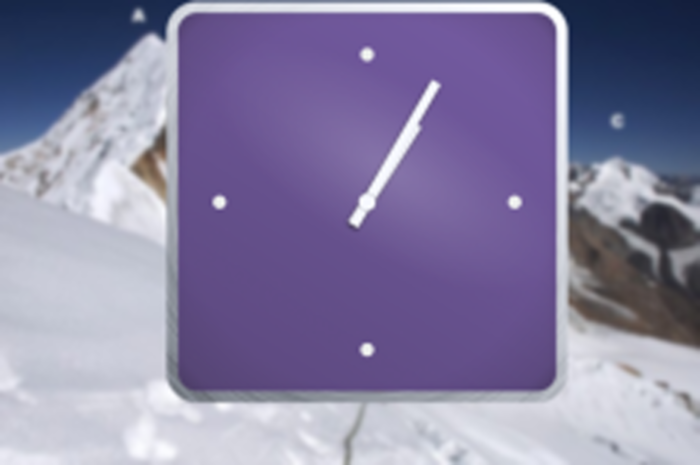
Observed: 1.05
